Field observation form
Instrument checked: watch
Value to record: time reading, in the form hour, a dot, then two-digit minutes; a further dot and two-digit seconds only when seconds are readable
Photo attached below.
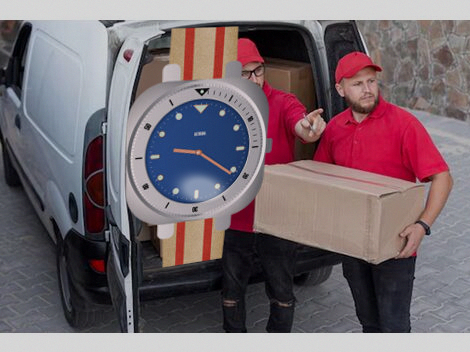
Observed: 9.21
